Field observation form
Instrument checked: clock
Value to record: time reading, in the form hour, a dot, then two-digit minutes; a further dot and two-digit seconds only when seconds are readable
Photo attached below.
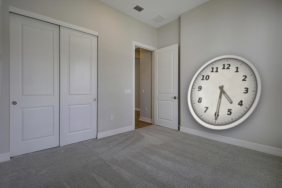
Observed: 4.30
